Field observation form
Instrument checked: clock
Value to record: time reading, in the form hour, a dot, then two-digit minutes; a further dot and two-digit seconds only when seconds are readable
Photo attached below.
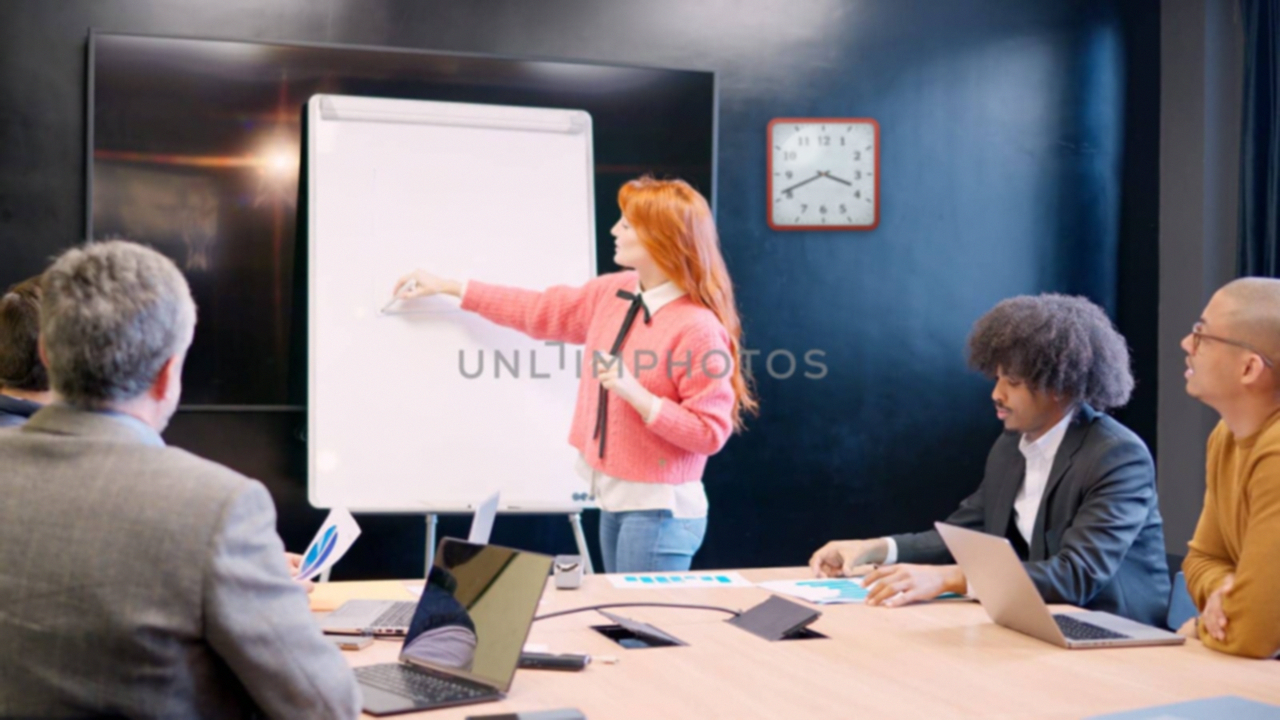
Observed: 3.41
